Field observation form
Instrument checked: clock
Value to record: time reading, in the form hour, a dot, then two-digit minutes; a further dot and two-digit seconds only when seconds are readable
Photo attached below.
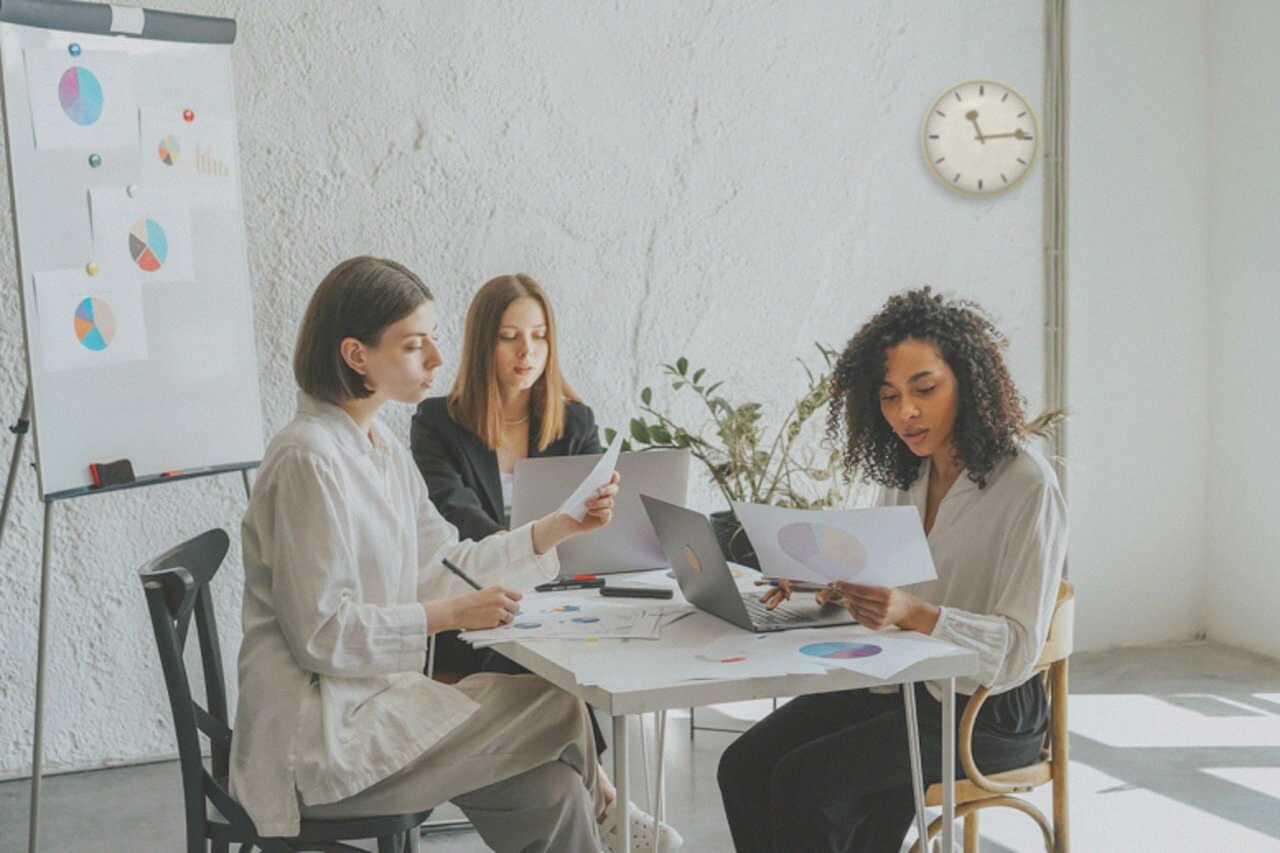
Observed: 11.14
